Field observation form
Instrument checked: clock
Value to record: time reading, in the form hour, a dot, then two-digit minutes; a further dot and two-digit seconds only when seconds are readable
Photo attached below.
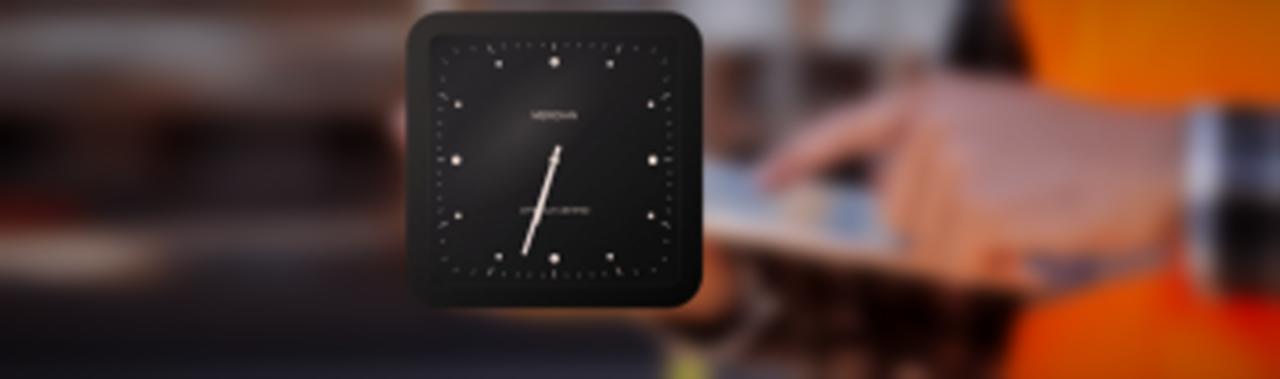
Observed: 6.33
